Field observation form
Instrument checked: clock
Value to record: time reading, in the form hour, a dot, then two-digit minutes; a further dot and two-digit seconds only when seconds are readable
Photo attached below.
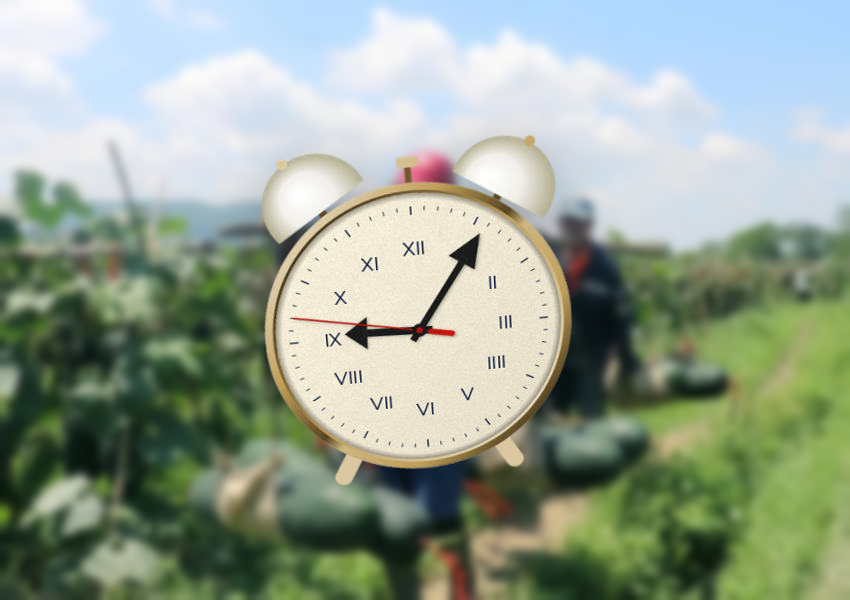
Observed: 9.05.47
